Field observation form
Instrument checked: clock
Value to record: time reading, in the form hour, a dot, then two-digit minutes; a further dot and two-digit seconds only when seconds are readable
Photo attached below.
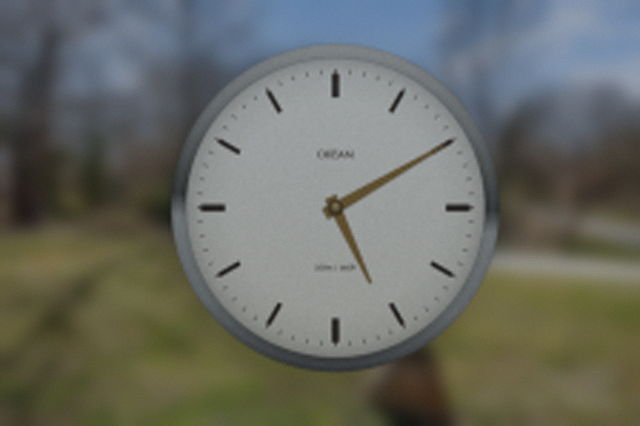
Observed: 5.10
